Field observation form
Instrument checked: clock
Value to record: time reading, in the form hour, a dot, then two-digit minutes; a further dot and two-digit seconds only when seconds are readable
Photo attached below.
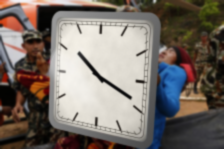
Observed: 10.19
